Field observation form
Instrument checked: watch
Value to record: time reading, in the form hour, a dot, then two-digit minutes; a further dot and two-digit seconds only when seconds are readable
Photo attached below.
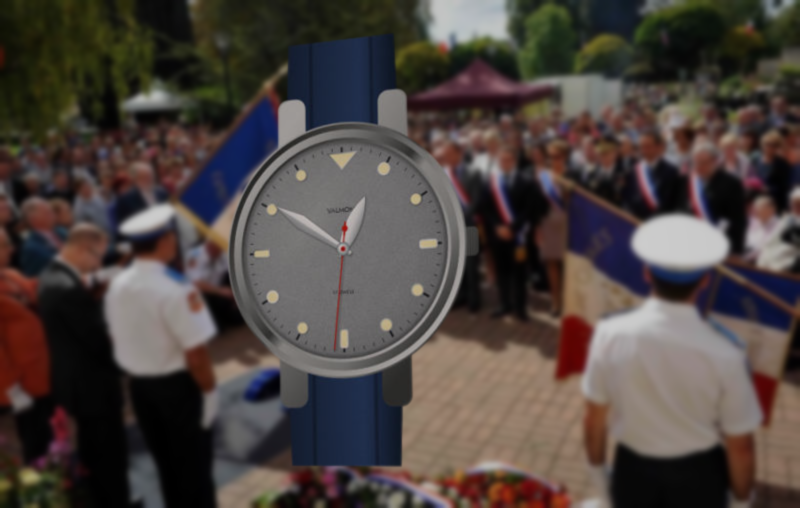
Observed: 12.50.31
